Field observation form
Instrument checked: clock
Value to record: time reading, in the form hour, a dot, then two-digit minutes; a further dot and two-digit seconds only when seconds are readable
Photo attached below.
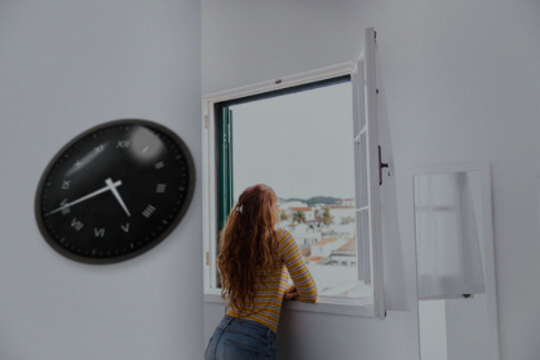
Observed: 4.40
